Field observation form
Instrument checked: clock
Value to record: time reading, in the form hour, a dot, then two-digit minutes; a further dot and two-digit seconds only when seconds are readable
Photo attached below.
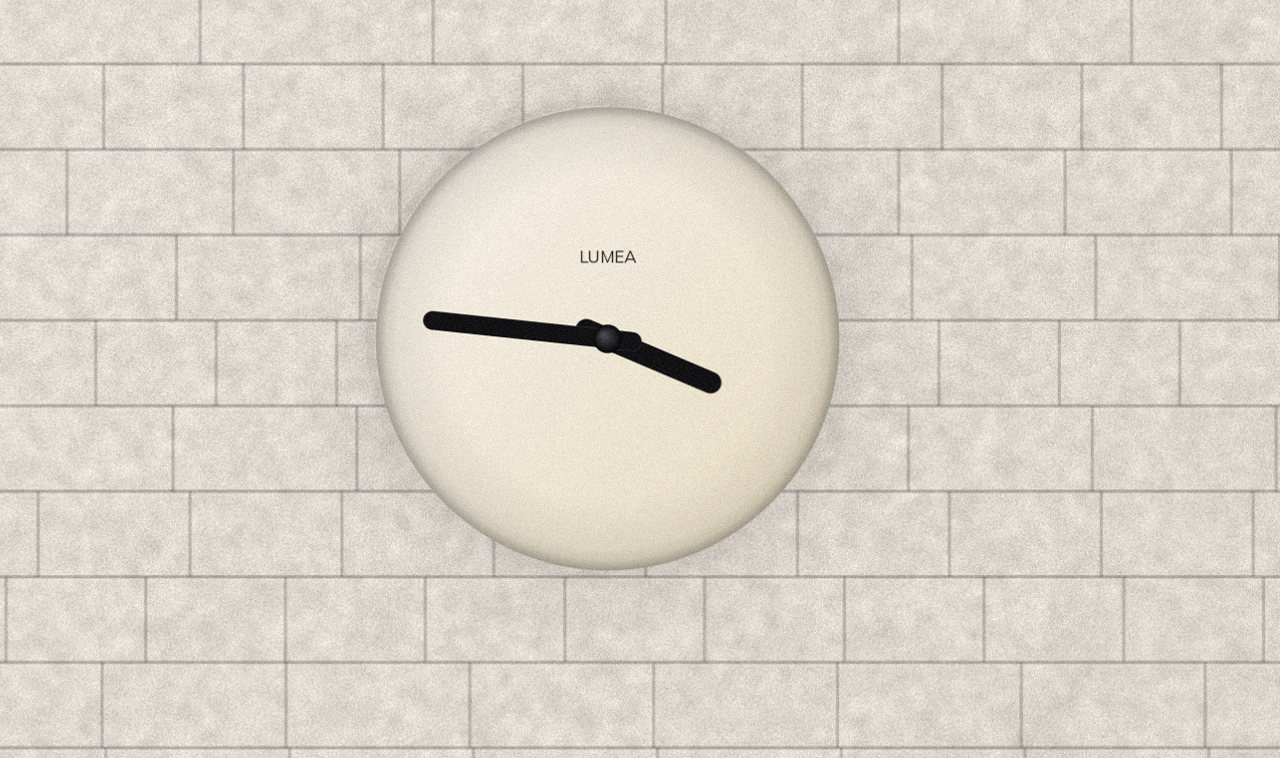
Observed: 3.46
